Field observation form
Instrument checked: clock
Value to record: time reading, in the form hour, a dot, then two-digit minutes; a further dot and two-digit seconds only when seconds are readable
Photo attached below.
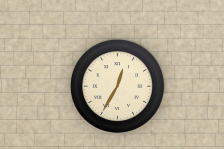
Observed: 12.35
